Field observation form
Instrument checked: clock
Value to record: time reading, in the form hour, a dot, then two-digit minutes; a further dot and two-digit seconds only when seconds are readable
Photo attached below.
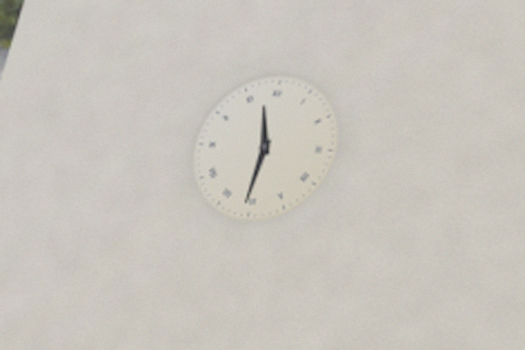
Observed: 11.31
